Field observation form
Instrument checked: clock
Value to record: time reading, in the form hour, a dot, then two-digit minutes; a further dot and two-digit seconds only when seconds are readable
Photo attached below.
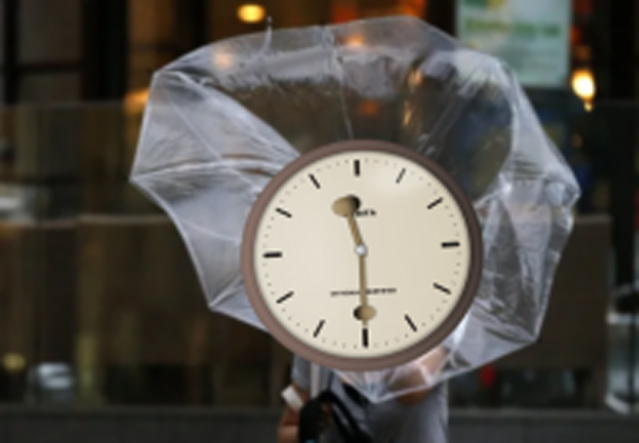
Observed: 11.30
